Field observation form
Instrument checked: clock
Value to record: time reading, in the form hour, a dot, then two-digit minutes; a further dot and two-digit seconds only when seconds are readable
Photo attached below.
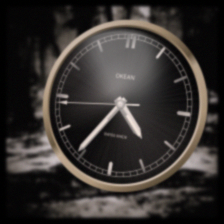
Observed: 4.35.44
